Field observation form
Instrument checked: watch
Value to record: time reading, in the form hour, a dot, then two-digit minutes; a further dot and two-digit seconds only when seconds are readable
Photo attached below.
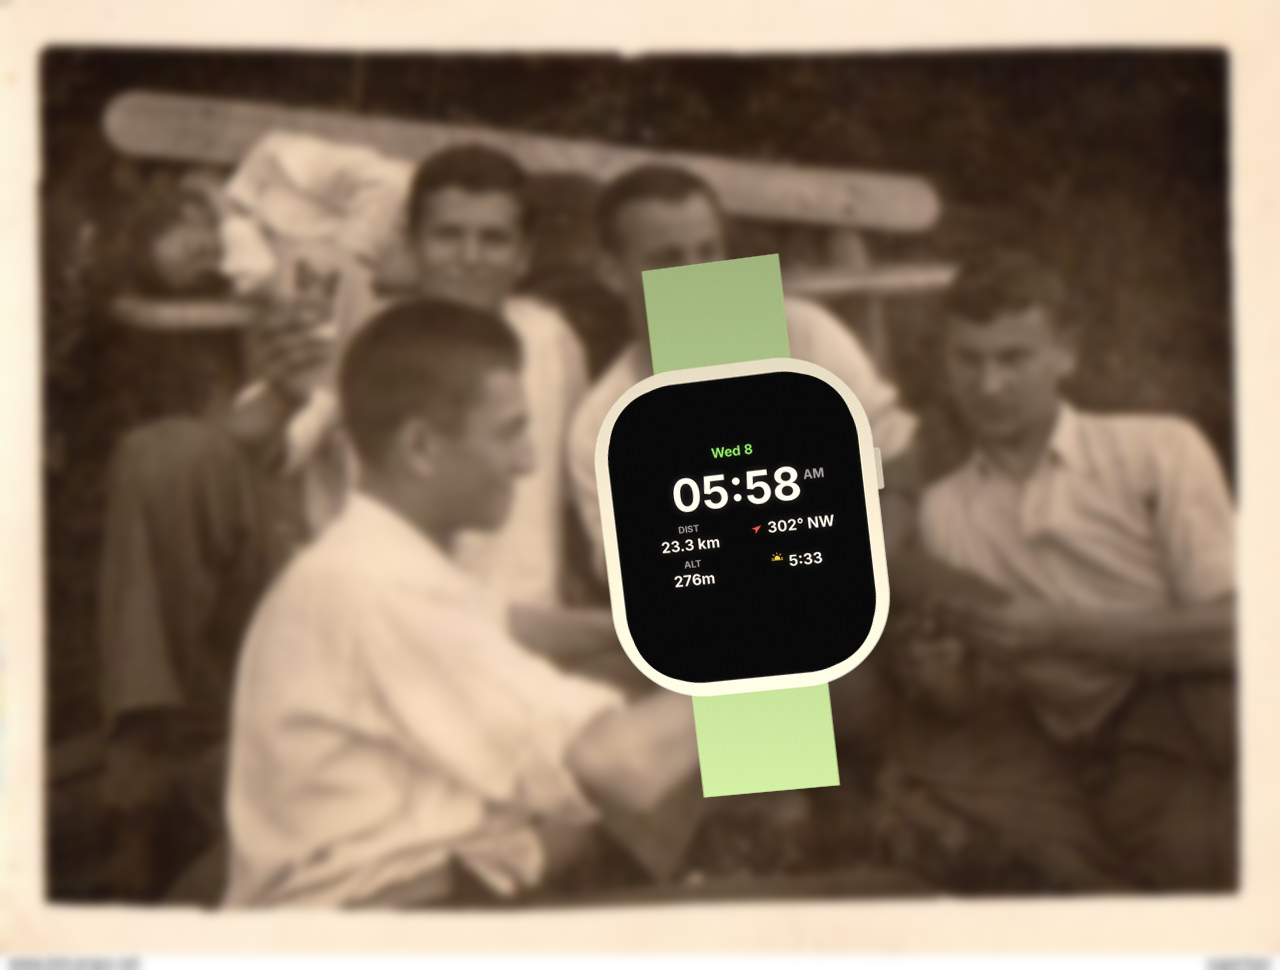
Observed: 5.58
